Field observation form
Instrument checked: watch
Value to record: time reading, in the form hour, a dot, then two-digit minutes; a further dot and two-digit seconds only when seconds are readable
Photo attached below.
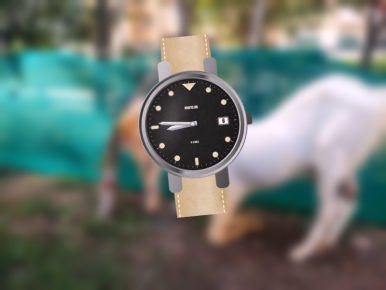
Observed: 8.46
